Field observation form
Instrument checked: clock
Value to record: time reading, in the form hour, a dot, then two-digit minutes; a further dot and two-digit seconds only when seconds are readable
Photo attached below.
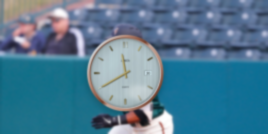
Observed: 11.40
